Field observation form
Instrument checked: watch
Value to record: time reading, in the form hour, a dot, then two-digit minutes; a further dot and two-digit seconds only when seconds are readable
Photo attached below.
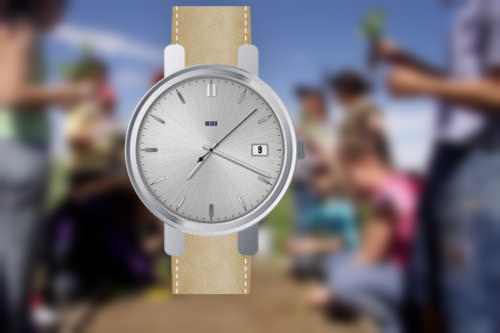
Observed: 7.19.08
